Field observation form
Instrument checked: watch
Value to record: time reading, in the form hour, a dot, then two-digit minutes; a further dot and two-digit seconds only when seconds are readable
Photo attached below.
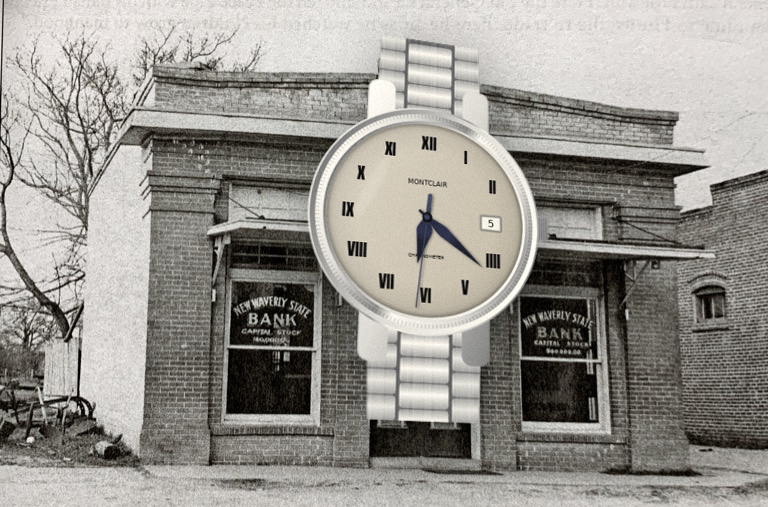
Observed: 6.21.31
